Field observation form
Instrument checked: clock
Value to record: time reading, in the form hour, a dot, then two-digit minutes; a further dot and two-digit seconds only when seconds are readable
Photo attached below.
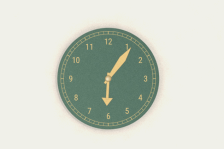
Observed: 6.06
